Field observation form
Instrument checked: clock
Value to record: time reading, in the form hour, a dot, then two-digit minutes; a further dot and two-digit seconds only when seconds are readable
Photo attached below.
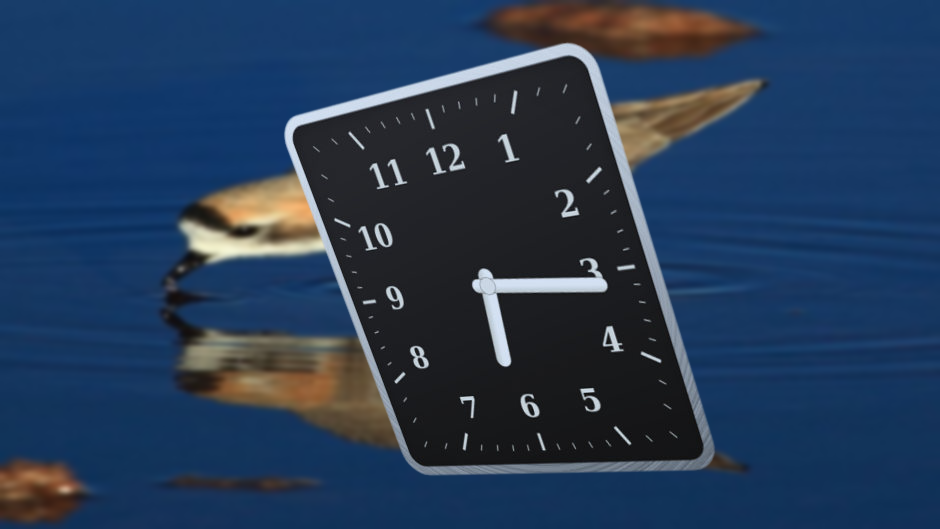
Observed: 6.16
